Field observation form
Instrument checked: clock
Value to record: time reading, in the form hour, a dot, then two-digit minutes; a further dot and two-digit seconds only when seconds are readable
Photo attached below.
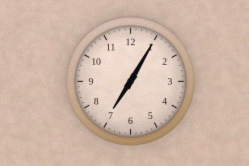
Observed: 7.05
